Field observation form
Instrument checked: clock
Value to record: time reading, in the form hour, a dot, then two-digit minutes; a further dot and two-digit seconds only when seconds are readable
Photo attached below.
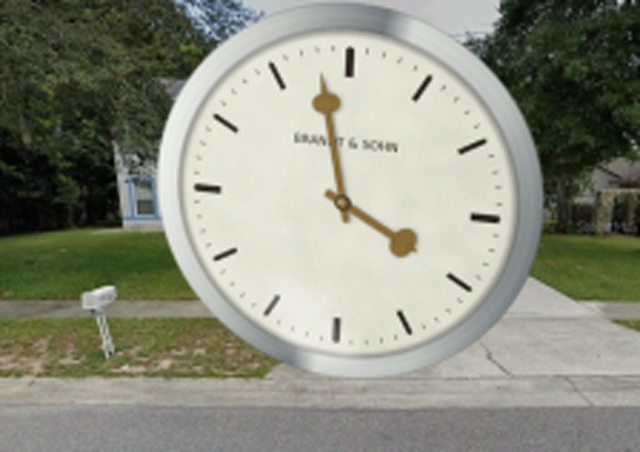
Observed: 3.58
